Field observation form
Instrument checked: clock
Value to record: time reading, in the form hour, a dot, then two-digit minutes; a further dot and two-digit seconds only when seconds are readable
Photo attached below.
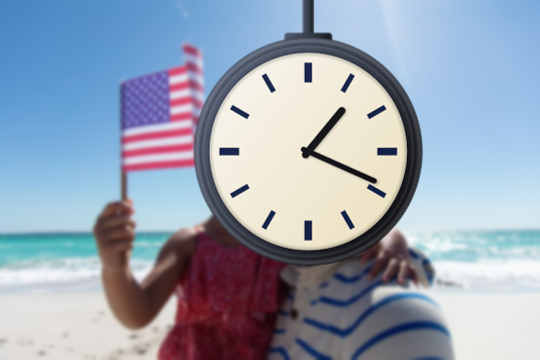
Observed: 1.19
